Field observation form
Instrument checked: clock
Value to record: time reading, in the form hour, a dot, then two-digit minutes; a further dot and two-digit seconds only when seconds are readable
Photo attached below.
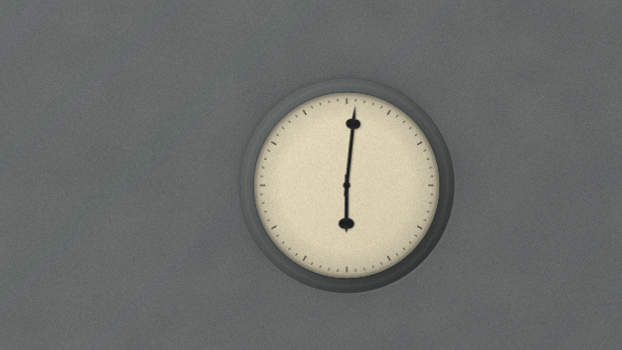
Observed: 6.01
